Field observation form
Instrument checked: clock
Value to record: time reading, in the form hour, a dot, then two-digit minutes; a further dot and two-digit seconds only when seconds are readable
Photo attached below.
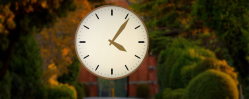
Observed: 4.06
